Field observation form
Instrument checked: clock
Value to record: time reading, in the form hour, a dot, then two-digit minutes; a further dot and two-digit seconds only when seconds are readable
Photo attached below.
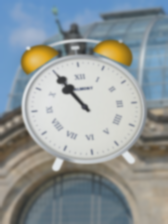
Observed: 10.55
